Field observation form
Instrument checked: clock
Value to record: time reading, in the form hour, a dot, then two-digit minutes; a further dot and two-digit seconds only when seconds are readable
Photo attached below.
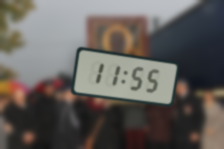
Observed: 11.55
